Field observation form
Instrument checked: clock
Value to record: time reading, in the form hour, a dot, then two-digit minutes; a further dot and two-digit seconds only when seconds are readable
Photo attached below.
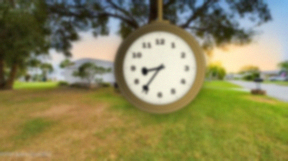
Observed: 8.36
